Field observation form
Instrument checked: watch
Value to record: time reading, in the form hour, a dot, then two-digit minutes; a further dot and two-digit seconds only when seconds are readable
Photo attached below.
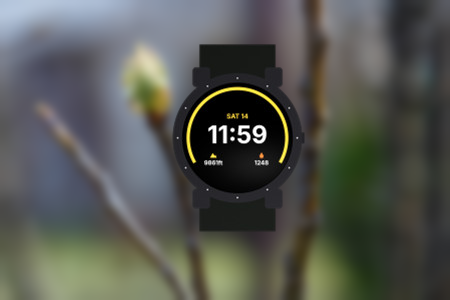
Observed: 11.59
